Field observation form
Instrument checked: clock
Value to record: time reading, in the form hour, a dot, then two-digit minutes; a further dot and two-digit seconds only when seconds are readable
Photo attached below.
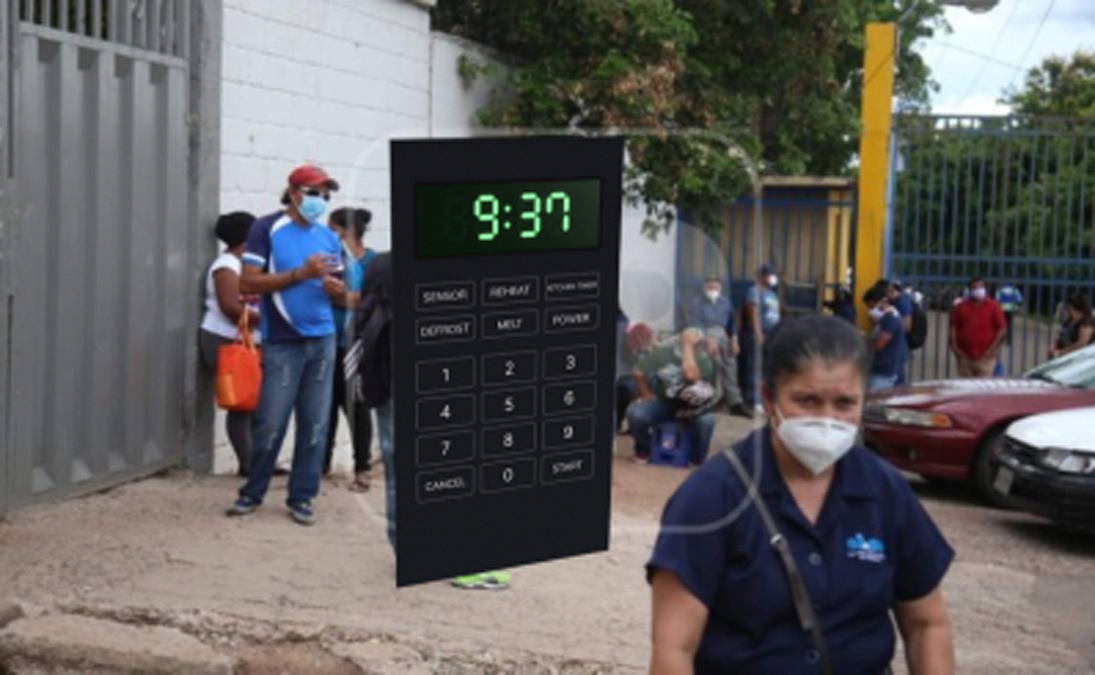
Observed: 9.37
